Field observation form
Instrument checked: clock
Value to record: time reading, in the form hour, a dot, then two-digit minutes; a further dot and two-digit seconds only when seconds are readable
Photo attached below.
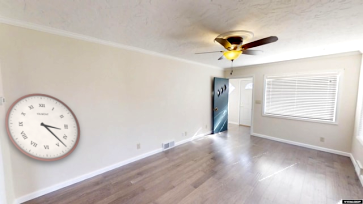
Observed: 3.23
